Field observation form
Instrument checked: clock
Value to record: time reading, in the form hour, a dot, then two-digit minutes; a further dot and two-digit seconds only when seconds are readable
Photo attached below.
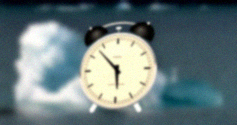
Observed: 5.53
